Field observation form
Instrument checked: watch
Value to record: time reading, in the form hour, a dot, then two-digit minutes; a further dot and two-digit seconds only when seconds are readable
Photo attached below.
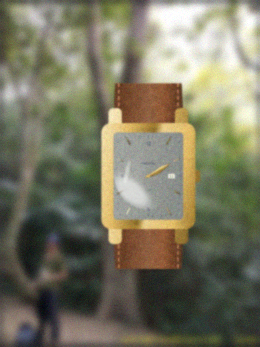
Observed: 2.10
